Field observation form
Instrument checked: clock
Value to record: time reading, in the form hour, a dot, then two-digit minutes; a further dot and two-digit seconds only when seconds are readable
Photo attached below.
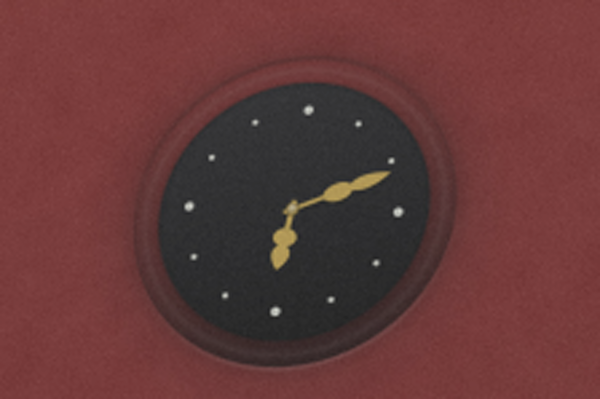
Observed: 6.11
